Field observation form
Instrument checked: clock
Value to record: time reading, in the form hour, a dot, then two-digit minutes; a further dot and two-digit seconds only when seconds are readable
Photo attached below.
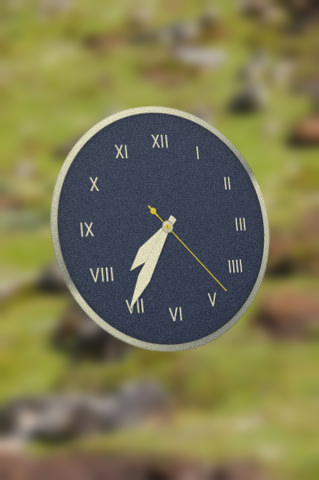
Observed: 7.35.23
